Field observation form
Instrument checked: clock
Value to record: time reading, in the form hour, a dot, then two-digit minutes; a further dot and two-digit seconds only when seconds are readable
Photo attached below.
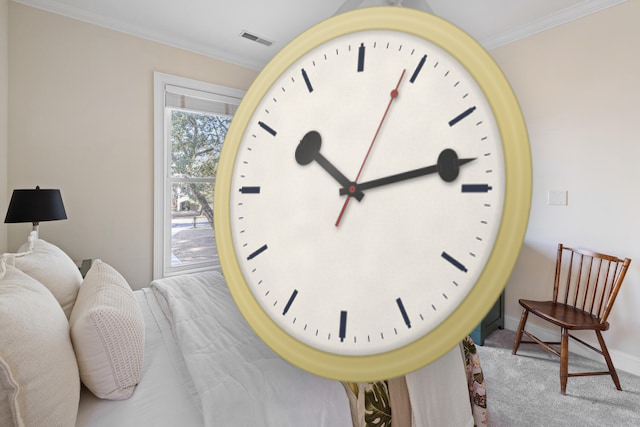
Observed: 10.13.04
